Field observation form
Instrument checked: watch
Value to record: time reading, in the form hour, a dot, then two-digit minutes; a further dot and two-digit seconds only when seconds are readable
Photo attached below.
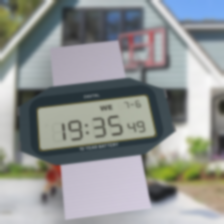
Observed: 19.35.49
